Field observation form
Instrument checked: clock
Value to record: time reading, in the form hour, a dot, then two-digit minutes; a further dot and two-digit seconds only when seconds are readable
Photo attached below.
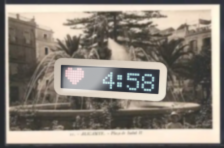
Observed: 4.58
